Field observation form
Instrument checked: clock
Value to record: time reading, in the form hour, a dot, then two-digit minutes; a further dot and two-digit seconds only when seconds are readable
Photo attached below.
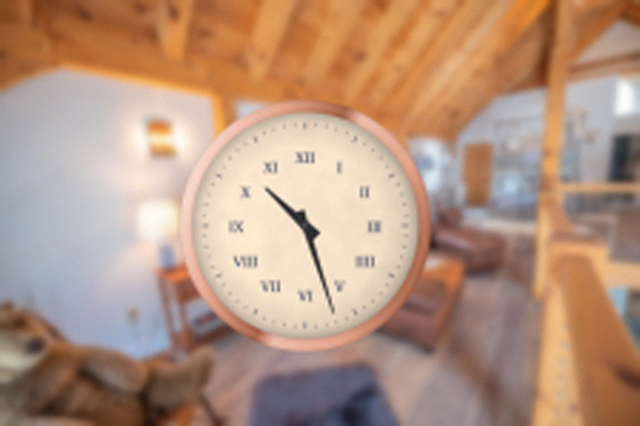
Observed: 10.27
